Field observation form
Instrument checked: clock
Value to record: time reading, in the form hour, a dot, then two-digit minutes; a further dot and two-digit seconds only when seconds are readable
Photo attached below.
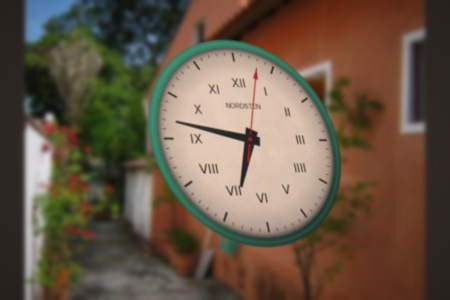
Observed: 6.47.03
